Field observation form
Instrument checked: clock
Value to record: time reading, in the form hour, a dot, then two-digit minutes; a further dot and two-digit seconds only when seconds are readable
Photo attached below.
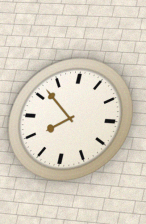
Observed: 7.52
